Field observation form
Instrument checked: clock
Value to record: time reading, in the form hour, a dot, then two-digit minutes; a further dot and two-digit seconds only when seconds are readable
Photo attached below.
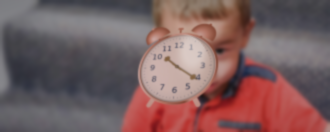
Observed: 10.21
